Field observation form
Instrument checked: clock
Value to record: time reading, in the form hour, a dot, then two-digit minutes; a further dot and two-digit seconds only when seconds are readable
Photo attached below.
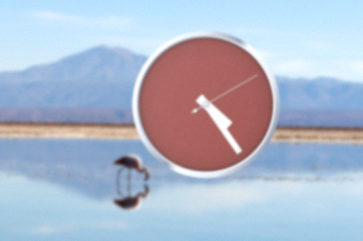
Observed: 4.24.10
